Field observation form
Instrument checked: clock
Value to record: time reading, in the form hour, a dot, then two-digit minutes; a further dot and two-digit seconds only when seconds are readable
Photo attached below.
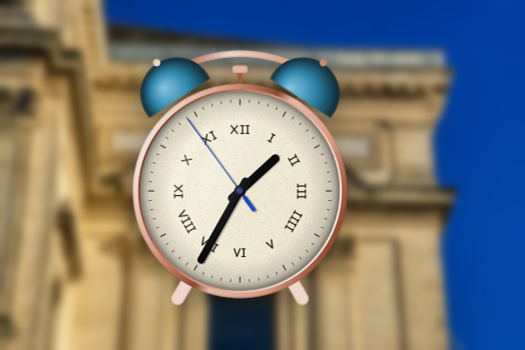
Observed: 1.34.54
